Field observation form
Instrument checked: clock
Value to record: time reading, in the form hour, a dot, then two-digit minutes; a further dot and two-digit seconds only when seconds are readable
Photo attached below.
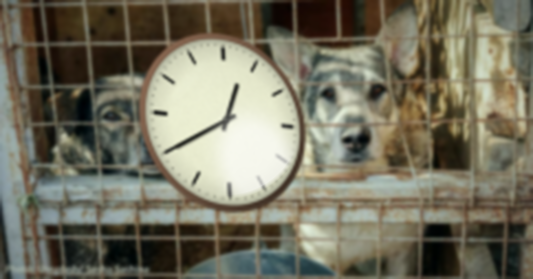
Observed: 12.40
